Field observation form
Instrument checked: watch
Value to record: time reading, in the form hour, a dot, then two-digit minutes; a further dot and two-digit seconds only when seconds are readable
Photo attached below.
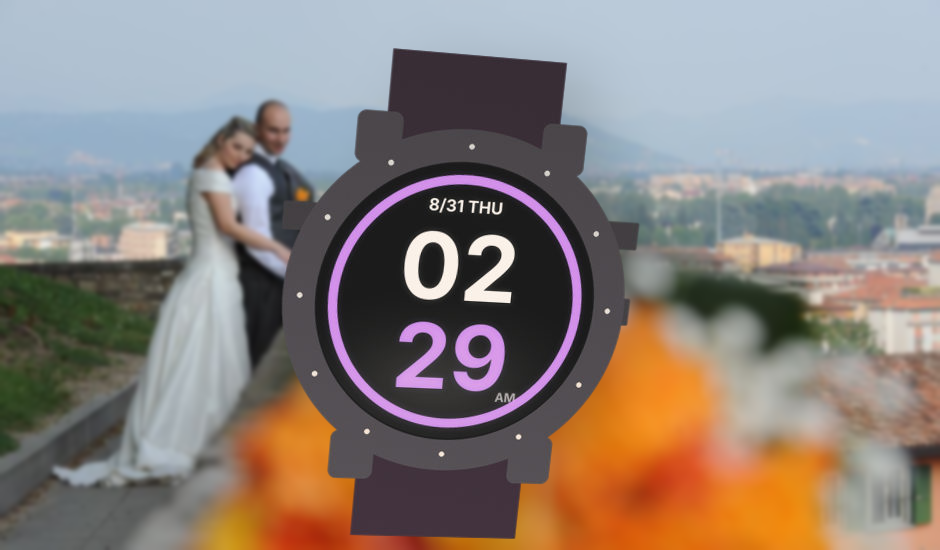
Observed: 2.29
